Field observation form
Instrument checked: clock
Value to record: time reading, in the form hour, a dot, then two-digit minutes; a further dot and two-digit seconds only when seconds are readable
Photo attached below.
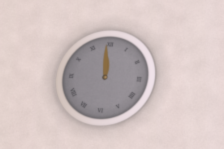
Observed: 11.59
